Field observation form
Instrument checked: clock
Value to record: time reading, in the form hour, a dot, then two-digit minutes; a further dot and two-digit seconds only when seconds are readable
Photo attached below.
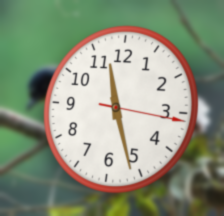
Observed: 11.26.16
